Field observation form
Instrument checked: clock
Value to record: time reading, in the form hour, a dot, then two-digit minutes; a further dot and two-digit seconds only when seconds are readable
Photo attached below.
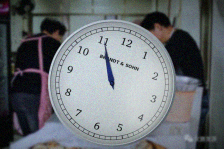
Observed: 10.55
